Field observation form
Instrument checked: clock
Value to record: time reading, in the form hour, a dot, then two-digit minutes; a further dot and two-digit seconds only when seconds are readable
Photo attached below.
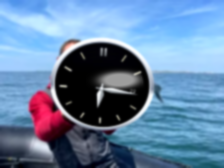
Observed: 6.16
